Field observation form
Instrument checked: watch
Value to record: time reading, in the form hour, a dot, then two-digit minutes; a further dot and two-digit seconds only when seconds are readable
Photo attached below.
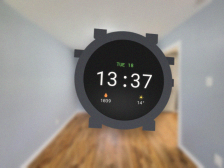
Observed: 13.37
